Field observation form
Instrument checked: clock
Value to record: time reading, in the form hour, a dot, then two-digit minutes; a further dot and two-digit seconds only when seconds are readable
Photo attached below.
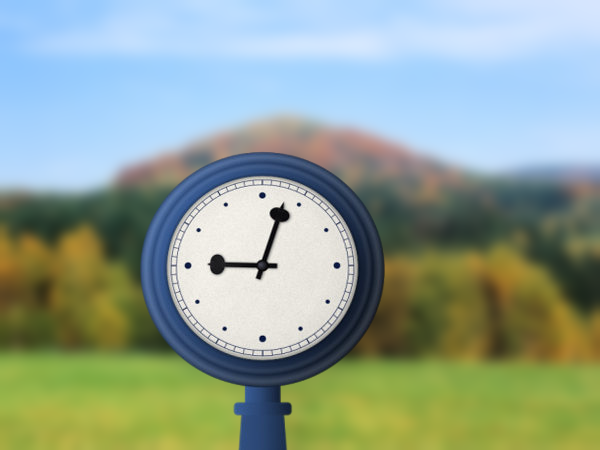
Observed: 9.03
